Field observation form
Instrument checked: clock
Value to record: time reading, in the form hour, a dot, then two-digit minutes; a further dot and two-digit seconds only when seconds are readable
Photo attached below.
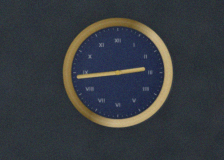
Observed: 2.44
